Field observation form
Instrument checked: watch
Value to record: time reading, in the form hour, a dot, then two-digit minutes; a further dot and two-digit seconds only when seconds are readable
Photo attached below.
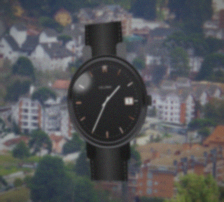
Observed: 1.35
